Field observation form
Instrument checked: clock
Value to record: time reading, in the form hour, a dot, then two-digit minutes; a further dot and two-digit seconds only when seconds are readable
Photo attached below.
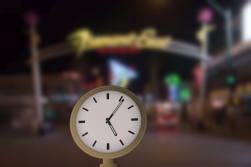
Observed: 5.06
